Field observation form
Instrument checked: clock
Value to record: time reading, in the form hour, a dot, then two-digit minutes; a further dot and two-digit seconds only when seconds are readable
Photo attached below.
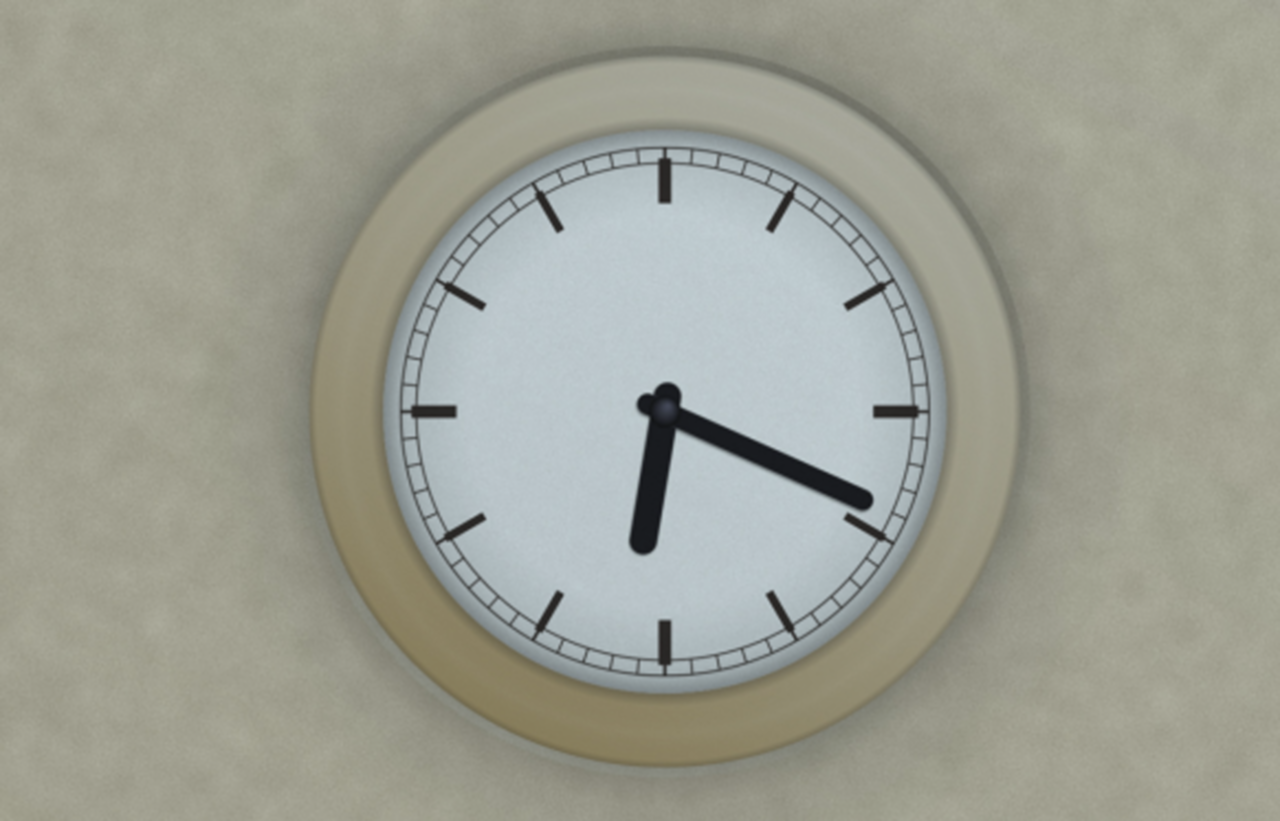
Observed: 6.19
